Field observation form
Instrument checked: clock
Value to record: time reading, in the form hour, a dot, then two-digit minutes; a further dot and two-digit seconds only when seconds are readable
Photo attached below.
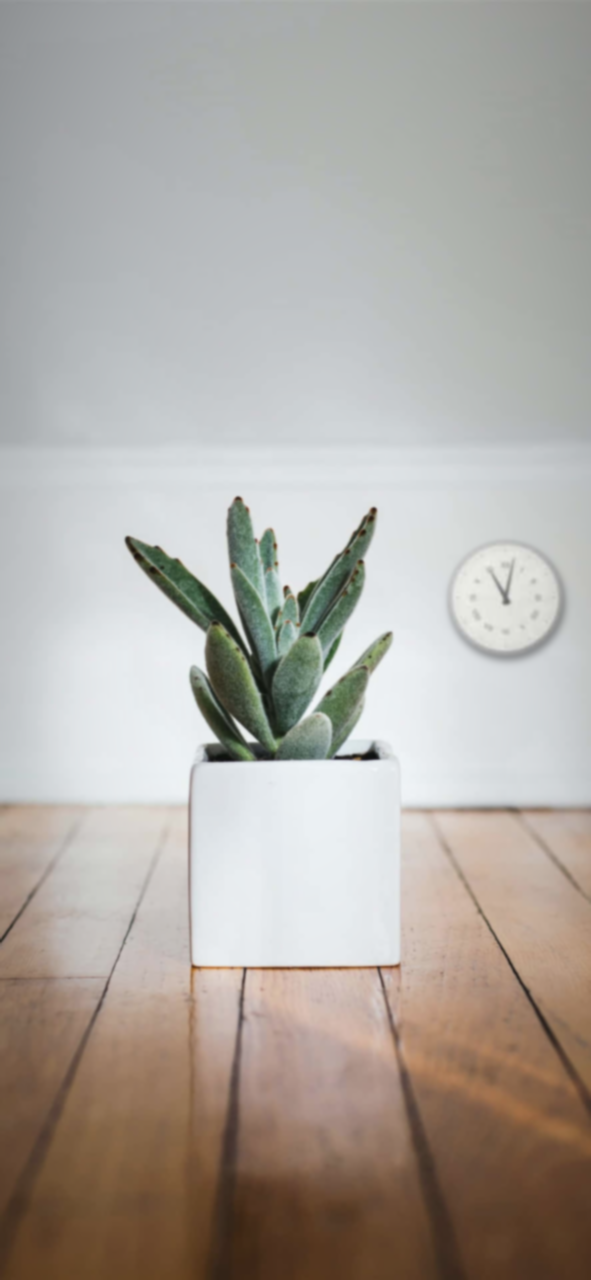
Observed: 11.02
